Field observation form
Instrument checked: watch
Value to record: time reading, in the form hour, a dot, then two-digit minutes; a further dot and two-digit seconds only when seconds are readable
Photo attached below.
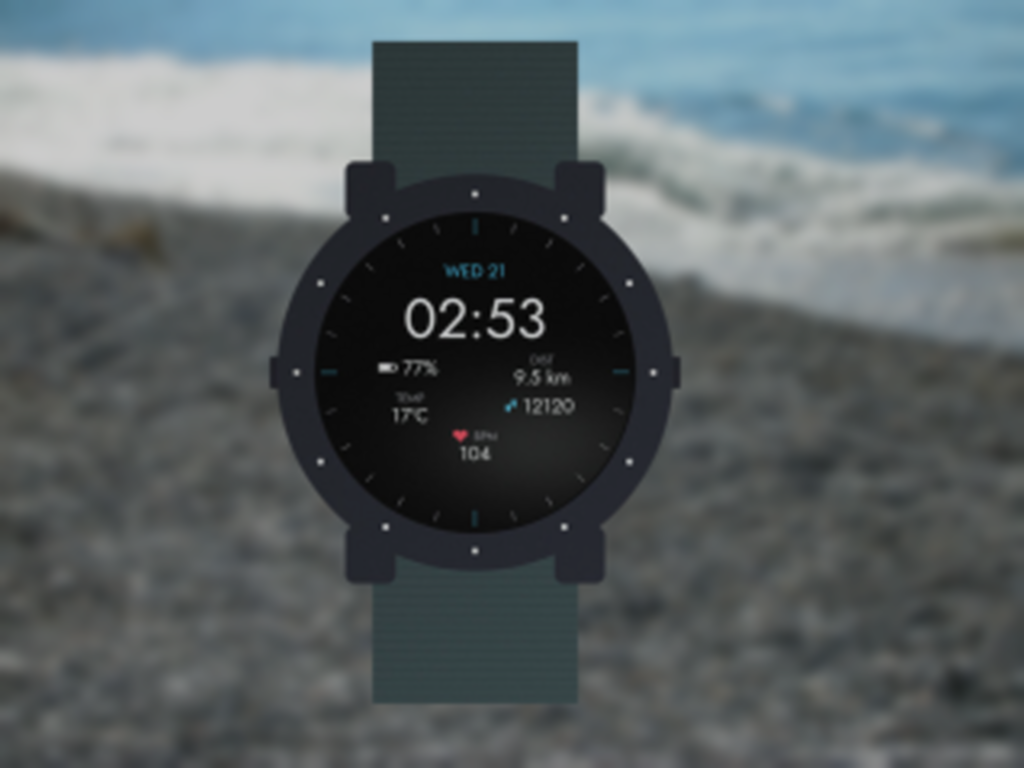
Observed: 2.53
